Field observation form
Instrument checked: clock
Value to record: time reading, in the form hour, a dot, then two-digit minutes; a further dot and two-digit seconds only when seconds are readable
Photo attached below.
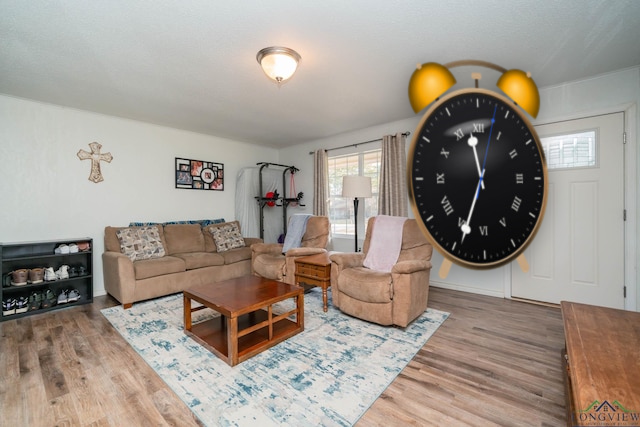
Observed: 11.34.03
